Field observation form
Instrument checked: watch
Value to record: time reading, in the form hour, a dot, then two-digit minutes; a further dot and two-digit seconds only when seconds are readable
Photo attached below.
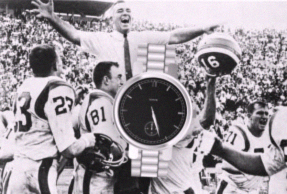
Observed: 5.27
